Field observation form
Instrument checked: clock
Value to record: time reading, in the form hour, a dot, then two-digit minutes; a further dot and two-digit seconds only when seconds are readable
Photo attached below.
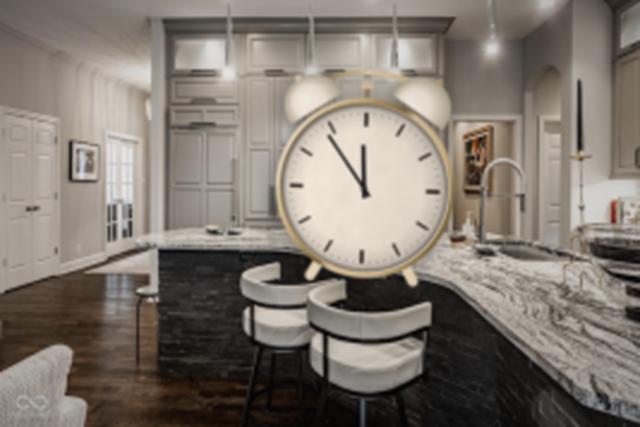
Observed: 11.54
